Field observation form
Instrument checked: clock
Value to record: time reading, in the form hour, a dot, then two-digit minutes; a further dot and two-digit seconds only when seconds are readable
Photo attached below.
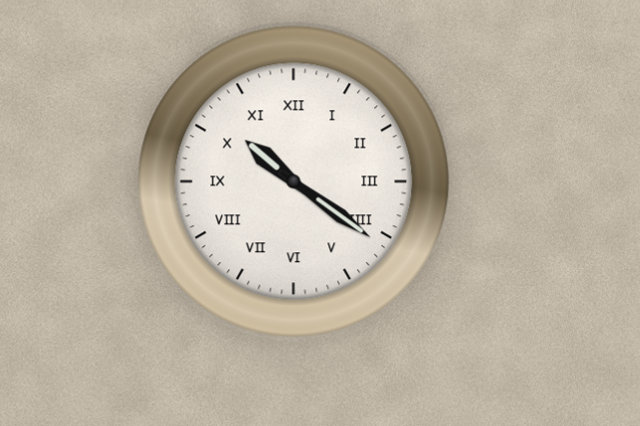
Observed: 10.21
